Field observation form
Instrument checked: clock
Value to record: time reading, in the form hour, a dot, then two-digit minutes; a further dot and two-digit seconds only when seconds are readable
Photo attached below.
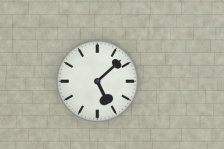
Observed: 5.08
